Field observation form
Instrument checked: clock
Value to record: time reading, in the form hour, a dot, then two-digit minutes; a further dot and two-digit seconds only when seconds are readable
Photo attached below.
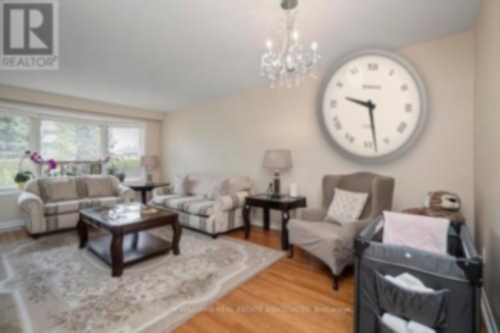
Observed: 9.28
